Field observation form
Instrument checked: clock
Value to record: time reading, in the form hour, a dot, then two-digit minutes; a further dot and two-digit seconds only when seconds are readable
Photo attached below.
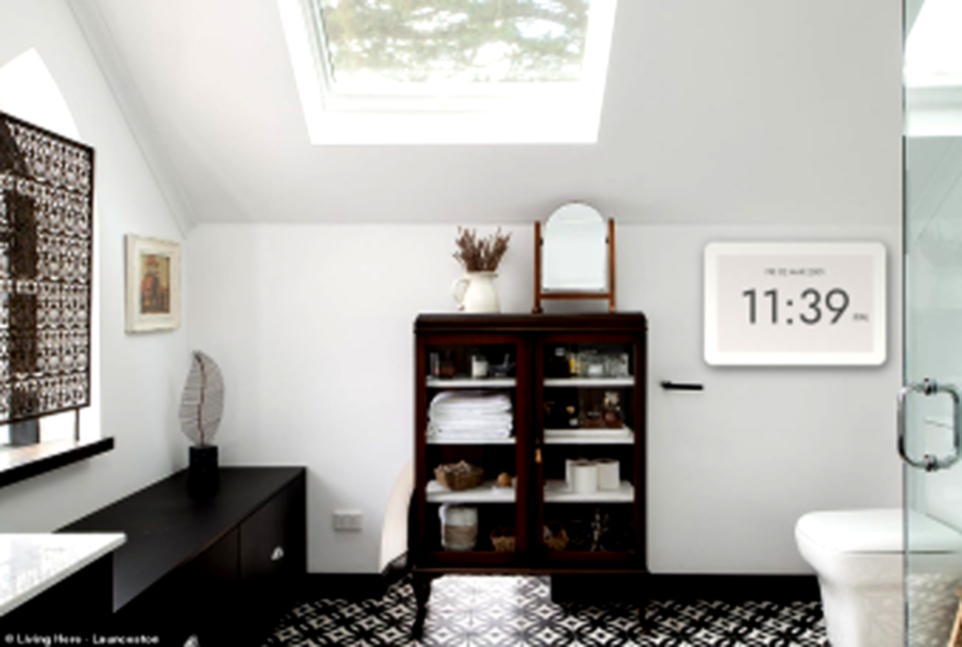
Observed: 11.39
